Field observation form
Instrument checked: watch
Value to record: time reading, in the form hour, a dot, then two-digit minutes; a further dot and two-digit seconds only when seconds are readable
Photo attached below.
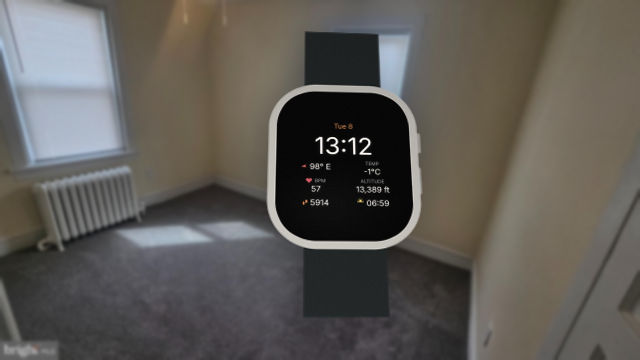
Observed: 13.12
